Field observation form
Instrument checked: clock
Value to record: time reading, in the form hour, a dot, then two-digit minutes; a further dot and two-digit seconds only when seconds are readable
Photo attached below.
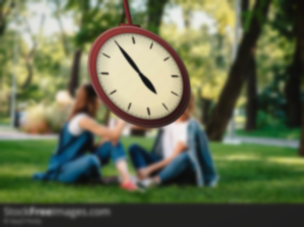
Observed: 4.55
